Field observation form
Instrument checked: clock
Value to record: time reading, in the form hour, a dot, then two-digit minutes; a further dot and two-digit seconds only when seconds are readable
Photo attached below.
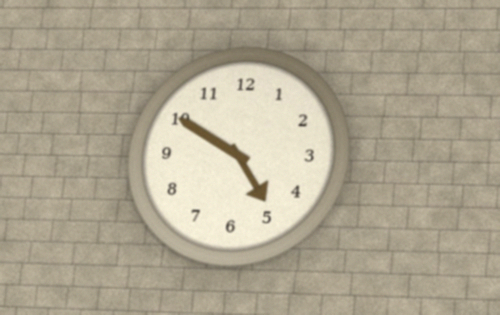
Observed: 4.50
